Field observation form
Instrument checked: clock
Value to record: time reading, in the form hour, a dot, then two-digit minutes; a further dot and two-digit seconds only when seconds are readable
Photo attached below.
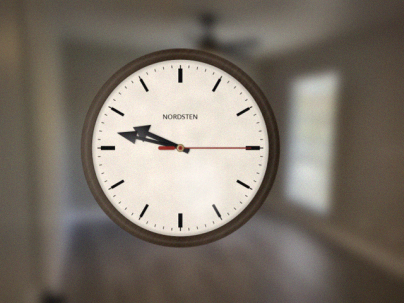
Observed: 9.47.15
